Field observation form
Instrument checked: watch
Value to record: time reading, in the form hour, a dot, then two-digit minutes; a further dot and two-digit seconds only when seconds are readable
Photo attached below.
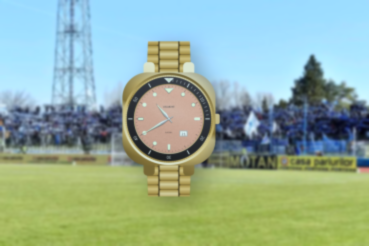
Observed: 10.40
